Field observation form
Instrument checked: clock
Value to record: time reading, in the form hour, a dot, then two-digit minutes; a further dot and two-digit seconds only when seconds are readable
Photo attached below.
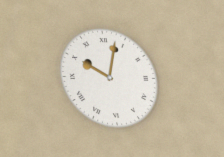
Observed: 10.03
